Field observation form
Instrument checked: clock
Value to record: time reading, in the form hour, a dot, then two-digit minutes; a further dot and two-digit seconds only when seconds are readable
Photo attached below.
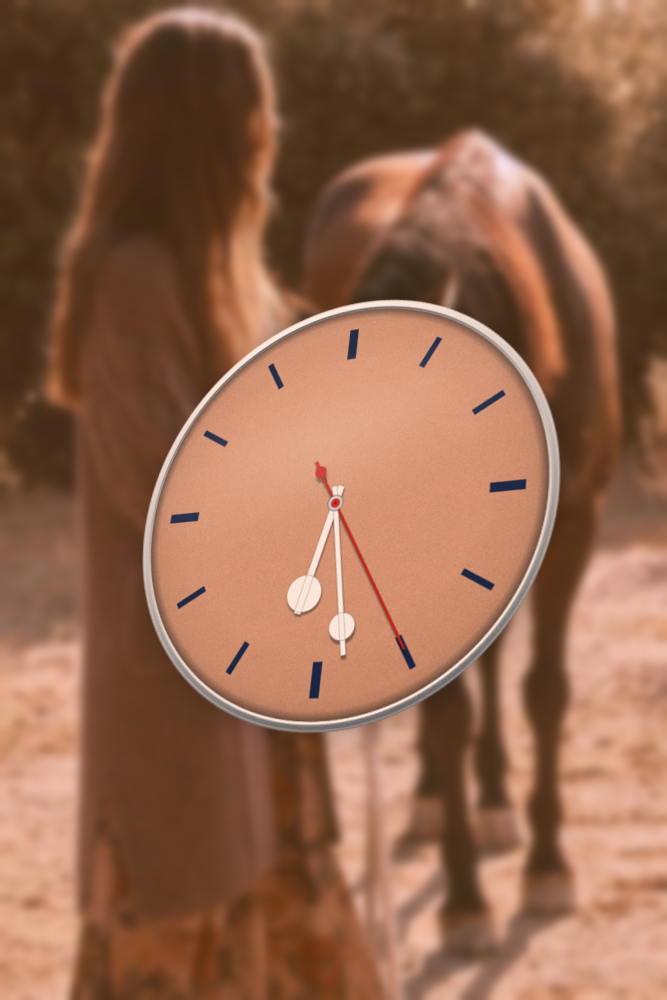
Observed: 6.28.25
